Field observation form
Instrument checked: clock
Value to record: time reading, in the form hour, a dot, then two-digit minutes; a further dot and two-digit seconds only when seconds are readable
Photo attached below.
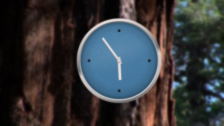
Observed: 5.54
